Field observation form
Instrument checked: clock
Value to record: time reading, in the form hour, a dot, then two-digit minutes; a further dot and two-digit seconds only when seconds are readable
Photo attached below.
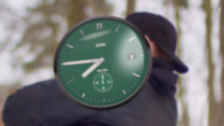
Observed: 7.45
